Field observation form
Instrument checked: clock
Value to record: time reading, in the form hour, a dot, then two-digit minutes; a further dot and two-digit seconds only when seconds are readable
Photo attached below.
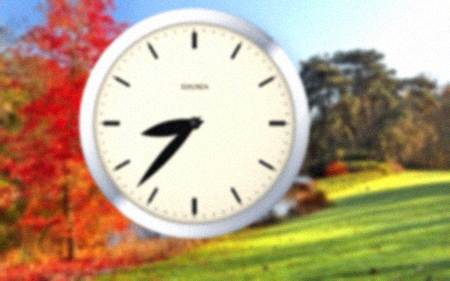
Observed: 8.37
